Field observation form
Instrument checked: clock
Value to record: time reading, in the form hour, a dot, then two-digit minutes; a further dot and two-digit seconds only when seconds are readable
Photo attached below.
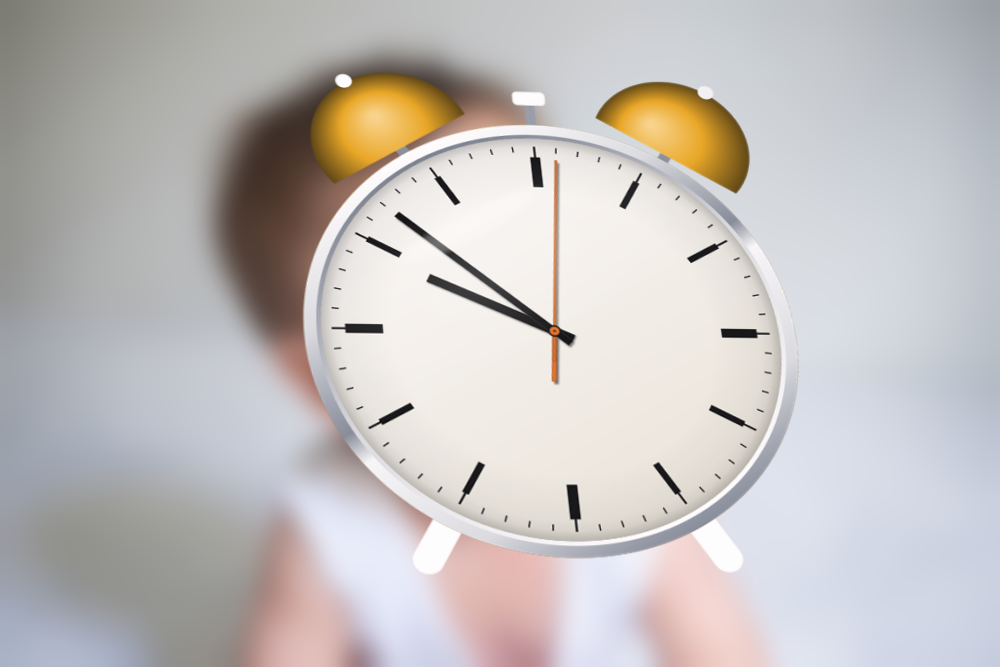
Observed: 9.52.01
